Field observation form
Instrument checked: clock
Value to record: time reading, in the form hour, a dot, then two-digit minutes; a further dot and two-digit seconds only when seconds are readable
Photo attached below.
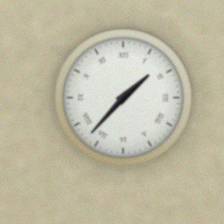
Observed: 1.37
